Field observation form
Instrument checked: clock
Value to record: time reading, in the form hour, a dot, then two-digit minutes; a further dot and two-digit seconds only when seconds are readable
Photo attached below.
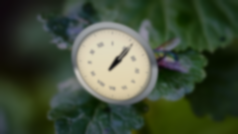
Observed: 2.11
